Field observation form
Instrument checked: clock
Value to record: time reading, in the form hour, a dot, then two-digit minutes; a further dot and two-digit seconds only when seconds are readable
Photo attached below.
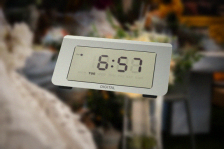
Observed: 6.57
